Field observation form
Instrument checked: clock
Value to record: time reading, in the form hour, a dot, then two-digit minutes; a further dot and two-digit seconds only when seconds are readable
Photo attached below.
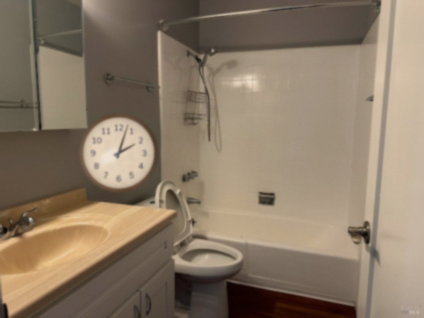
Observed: 2.03
